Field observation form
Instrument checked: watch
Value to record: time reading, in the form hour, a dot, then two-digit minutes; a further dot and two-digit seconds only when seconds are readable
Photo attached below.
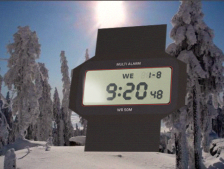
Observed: 9.20.48
